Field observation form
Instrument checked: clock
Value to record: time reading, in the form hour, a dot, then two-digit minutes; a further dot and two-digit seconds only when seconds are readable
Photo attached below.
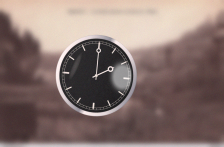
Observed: 2.00
